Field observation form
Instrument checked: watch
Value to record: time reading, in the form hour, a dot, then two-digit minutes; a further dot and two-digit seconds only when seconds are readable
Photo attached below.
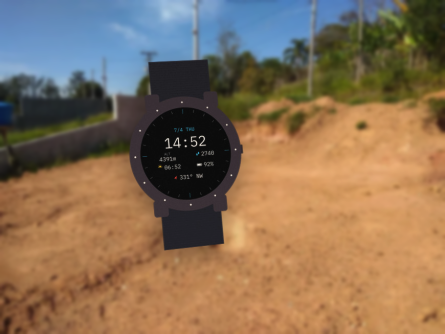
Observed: 14.52
